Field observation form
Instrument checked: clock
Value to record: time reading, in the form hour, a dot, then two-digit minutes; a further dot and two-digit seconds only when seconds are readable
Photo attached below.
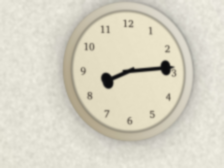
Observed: 8.14
